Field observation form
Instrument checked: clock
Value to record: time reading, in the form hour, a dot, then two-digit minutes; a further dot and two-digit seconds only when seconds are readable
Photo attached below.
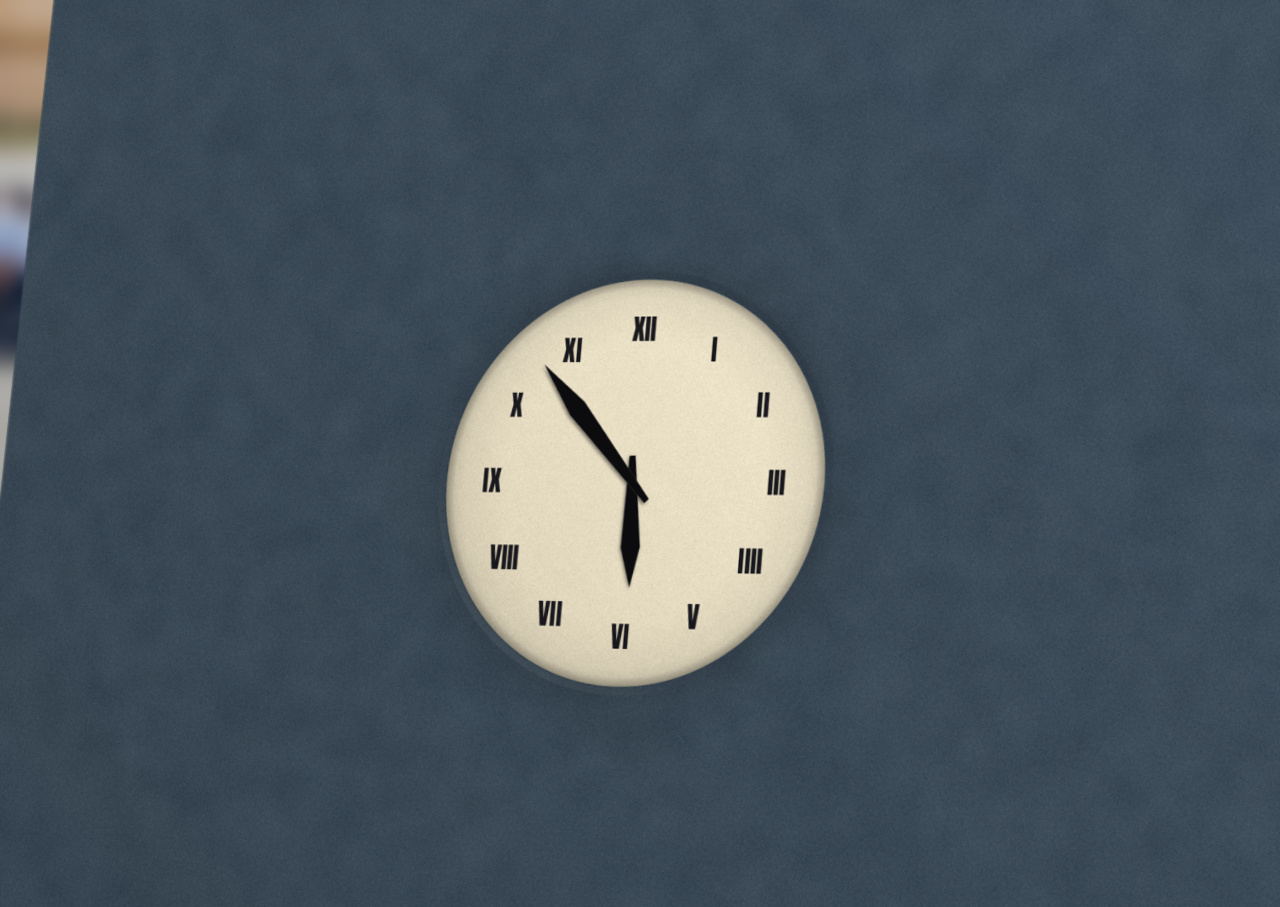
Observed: 5.53
